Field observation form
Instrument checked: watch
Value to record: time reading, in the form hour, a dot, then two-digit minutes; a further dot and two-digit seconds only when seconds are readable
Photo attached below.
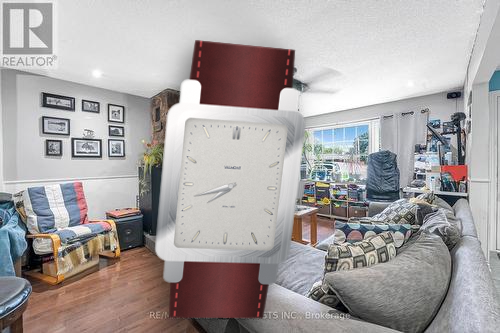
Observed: 7.42
